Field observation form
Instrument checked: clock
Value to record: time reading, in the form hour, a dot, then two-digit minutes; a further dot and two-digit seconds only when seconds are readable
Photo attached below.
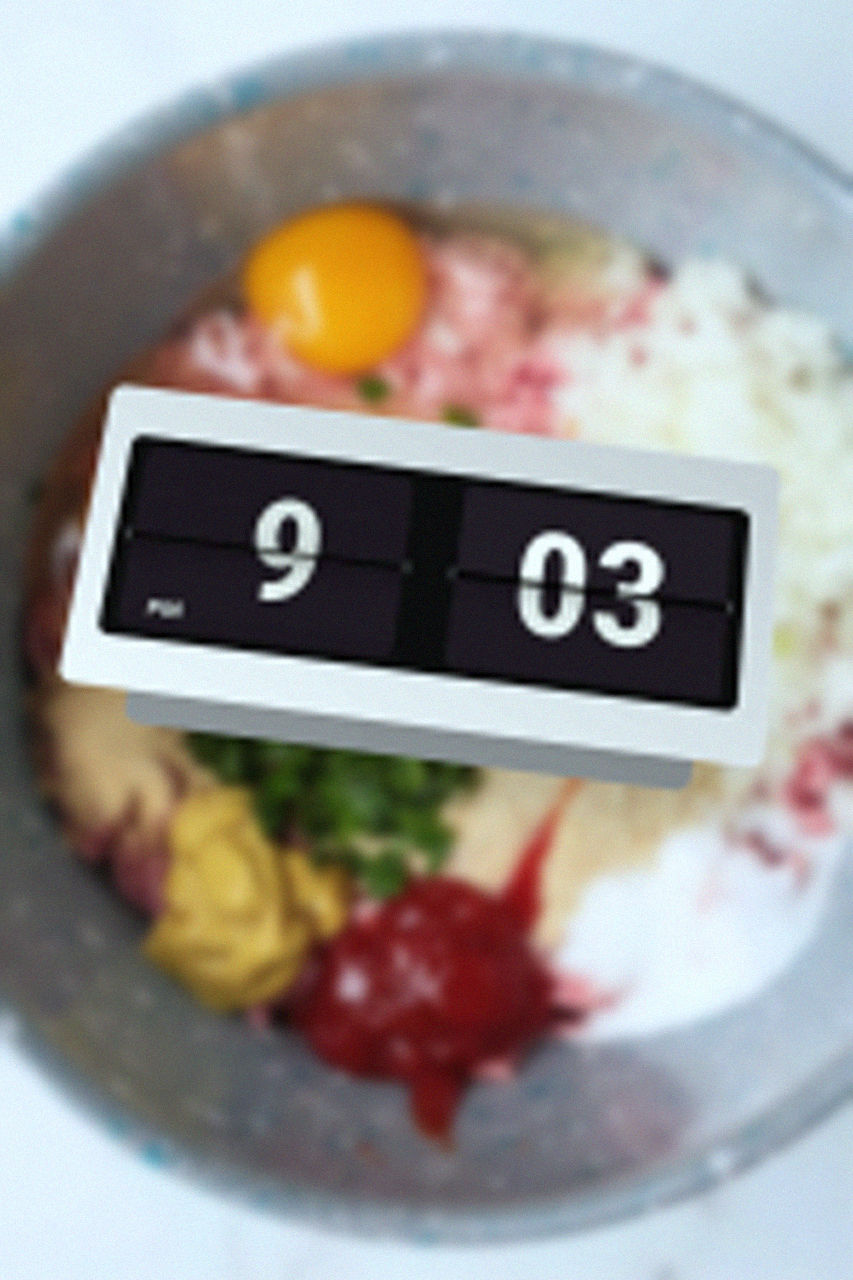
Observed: 9.03
